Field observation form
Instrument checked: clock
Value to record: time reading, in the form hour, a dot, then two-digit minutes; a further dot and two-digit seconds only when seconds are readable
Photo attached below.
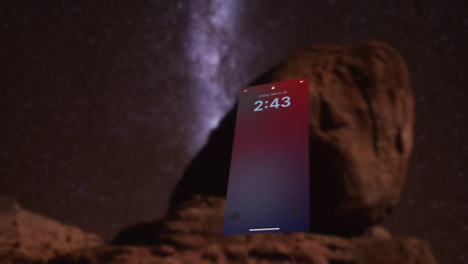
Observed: 2.43
